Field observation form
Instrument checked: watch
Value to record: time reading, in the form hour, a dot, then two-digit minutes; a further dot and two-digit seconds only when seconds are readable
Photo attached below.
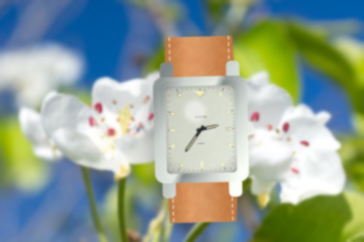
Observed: 2.36
